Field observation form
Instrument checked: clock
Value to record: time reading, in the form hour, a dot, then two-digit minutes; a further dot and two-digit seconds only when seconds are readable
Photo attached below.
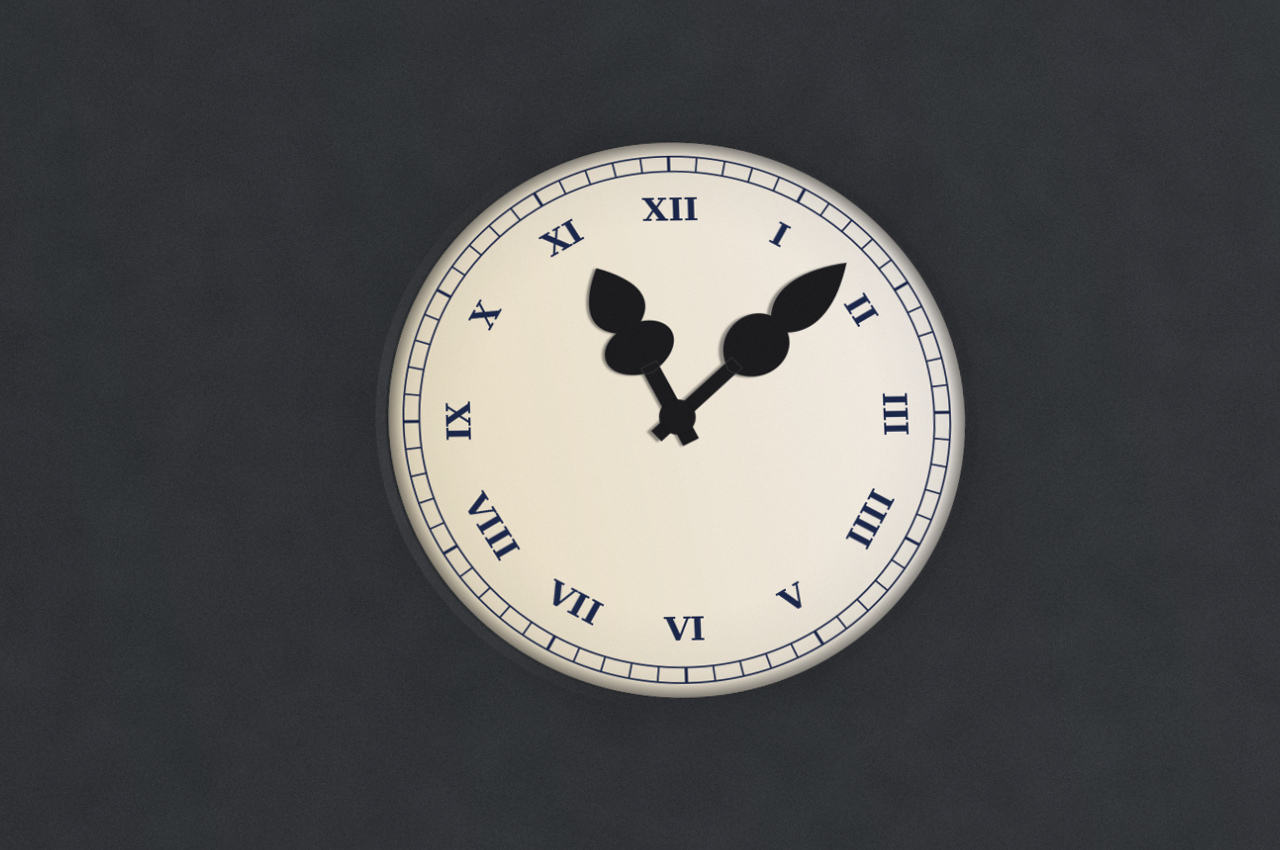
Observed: 11.08
